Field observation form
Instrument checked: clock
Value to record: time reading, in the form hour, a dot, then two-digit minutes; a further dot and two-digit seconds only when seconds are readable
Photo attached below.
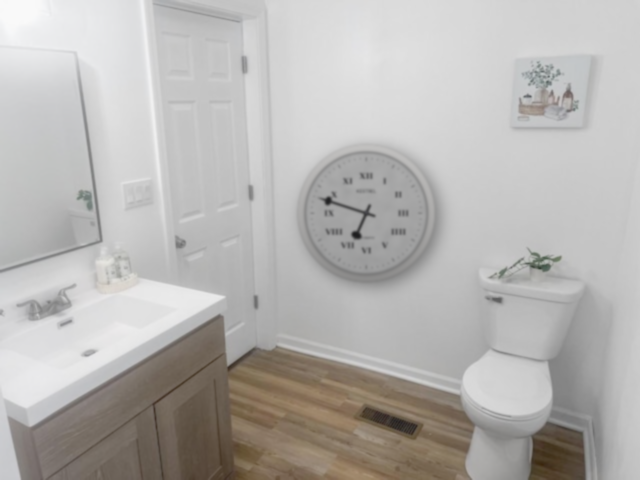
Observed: 6.48
